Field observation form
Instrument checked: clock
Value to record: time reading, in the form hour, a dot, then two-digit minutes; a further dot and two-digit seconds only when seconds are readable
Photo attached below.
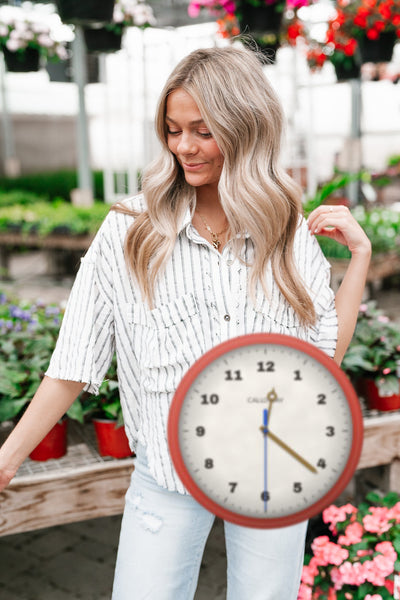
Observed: 12.21.30
